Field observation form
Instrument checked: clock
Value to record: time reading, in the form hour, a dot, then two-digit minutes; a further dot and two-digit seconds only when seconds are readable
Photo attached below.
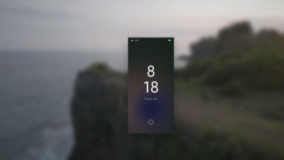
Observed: 8.18
